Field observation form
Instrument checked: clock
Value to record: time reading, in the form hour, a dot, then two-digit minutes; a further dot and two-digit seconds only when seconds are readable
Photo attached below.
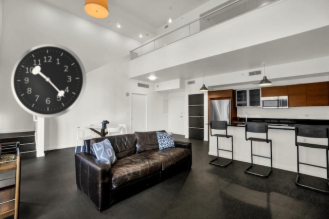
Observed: 10.23
